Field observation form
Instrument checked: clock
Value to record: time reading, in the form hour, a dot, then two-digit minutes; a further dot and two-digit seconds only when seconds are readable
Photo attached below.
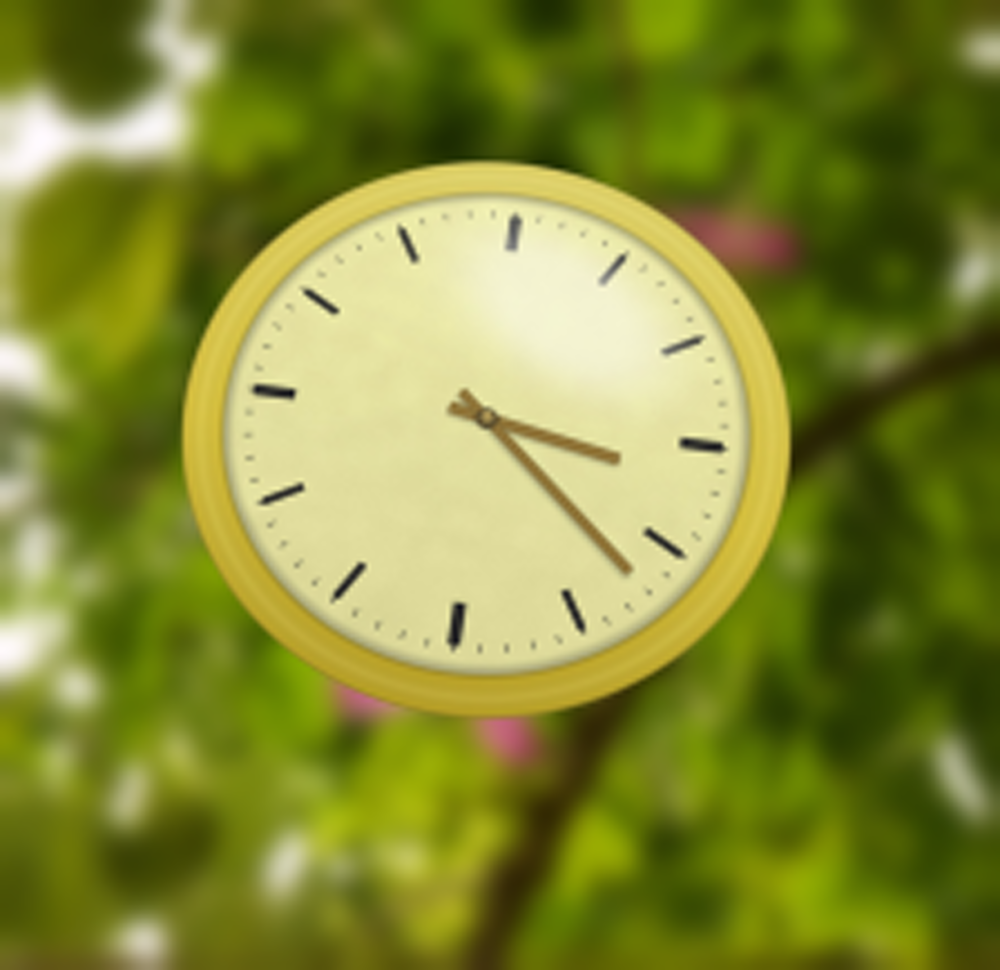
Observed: 3.22
